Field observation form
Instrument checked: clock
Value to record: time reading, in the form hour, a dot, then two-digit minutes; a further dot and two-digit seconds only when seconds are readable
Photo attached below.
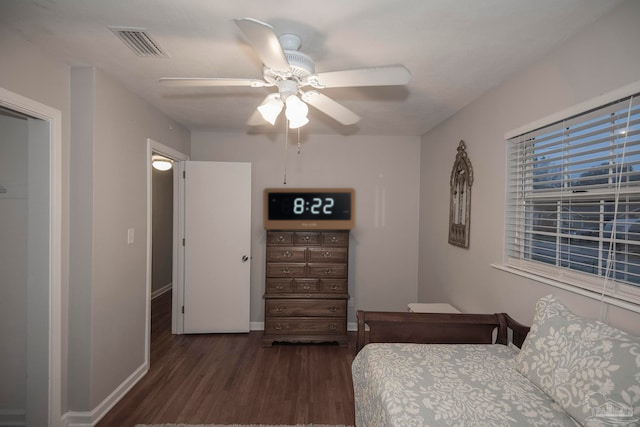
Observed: 8.22
